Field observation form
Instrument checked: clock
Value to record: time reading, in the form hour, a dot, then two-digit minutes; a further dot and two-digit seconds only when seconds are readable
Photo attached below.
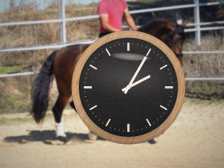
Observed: 2.05
